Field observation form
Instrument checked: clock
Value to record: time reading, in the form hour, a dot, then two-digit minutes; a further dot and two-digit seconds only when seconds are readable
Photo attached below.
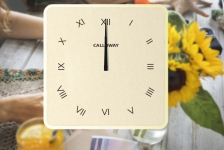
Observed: 12.00
